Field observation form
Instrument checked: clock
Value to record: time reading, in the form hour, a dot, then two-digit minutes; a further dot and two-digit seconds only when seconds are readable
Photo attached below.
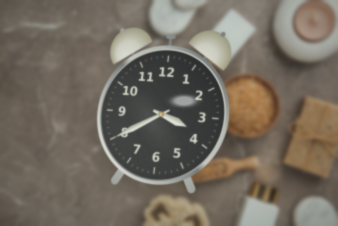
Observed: 3.40
